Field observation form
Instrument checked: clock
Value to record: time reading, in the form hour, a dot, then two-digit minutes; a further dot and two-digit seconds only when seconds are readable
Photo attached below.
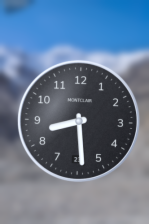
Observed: 8.29
